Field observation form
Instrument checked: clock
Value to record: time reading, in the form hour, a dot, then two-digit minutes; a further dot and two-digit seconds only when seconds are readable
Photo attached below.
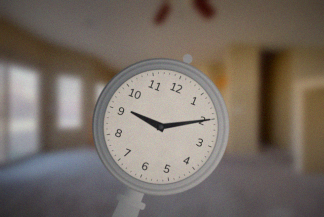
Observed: 9.10
